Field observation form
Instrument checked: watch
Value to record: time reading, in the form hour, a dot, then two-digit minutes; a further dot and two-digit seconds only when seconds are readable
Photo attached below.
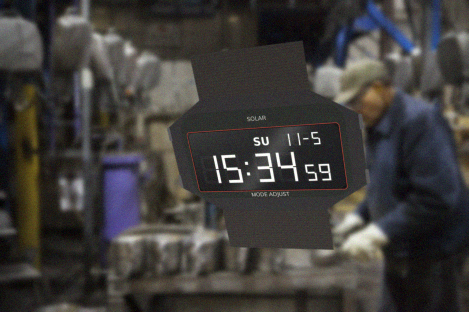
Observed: 15.34.59
